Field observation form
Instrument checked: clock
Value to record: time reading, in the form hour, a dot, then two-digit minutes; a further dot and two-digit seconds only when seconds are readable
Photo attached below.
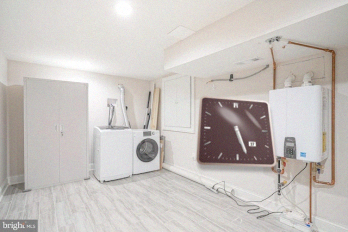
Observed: 5.27
